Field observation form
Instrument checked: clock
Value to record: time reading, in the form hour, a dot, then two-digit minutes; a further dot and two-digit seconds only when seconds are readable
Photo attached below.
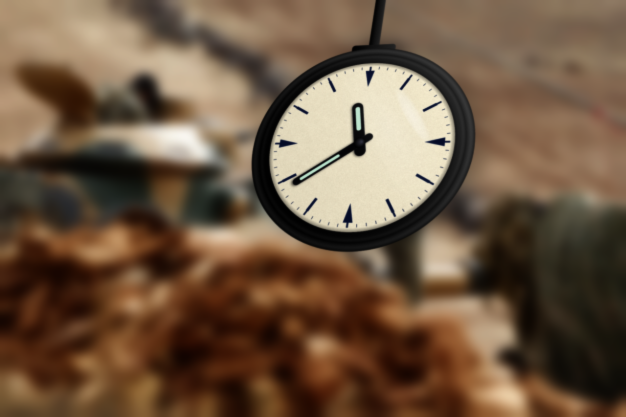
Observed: 11.39
